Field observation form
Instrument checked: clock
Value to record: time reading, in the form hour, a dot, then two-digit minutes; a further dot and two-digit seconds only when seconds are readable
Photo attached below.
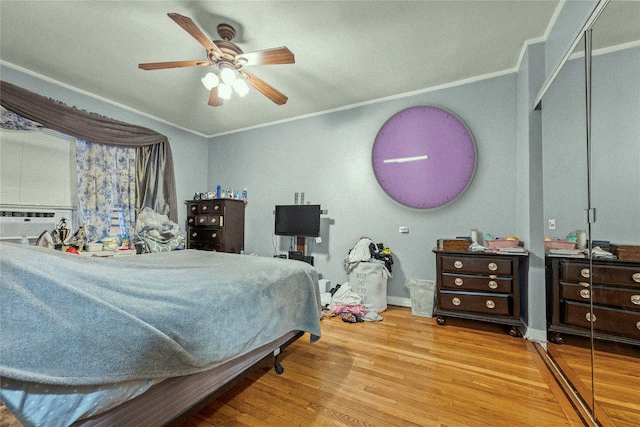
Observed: 8.44
